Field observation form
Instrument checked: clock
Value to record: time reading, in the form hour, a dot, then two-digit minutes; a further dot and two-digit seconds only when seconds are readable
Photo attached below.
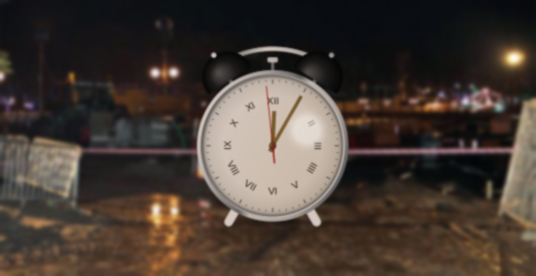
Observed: 12.04.59
